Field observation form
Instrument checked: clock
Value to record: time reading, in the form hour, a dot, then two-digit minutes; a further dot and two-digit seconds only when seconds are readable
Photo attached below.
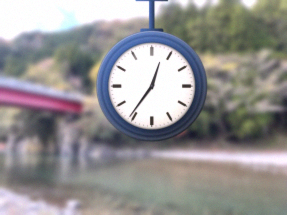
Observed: 12.36
